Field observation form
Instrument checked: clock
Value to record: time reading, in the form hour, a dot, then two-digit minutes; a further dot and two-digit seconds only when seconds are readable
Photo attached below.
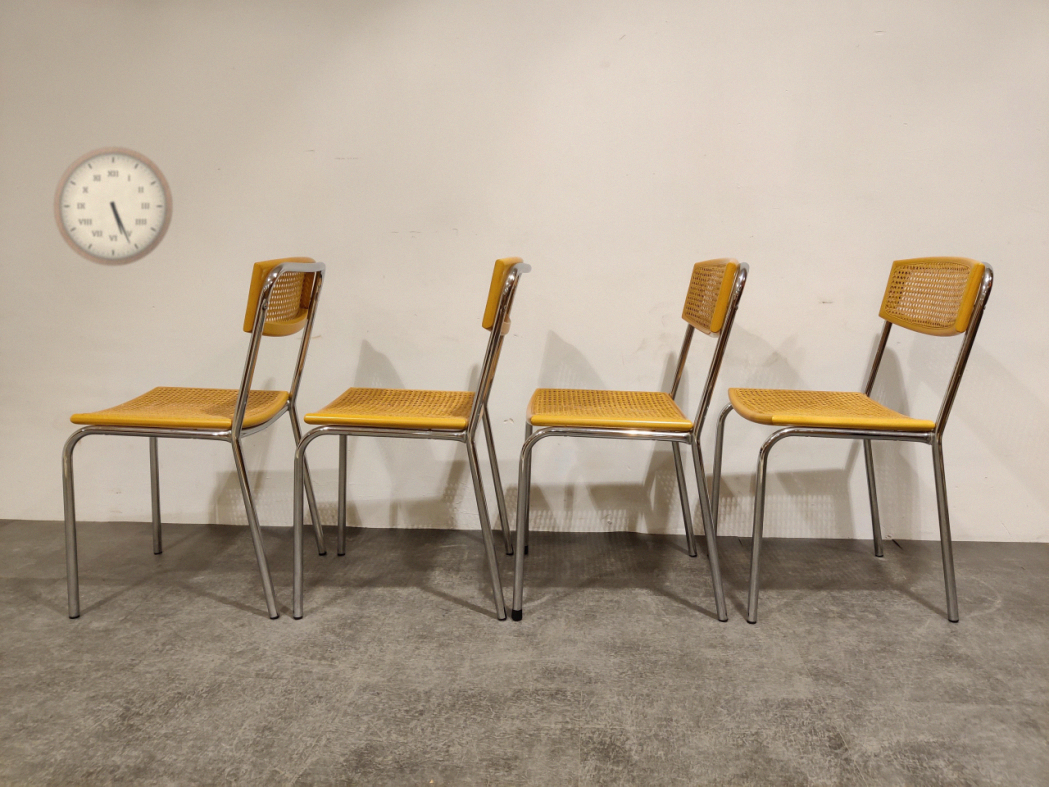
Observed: 5.26
